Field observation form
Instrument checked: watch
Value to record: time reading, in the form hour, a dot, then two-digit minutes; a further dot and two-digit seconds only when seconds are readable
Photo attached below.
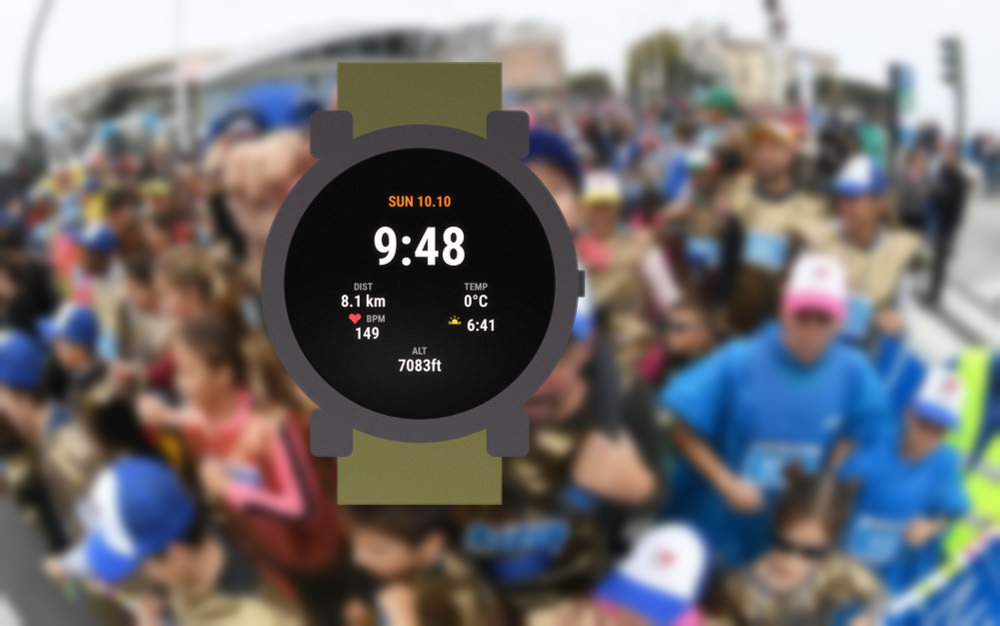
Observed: 9.48
